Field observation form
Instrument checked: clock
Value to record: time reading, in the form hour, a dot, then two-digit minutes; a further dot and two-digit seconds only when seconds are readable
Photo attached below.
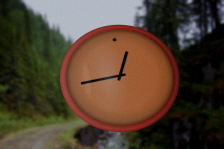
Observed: 12.44
